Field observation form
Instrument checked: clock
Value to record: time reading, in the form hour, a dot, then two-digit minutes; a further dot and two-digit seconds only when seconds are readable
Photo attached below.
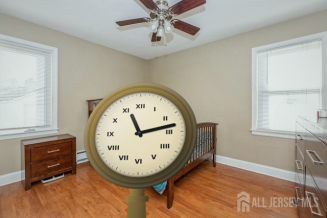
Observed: 11.13
